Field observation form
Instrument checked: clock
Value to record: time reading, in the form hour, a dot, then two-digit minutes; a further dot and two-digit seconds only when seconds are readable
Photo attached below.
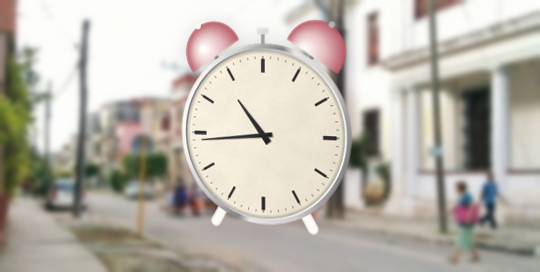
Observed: 10.44
